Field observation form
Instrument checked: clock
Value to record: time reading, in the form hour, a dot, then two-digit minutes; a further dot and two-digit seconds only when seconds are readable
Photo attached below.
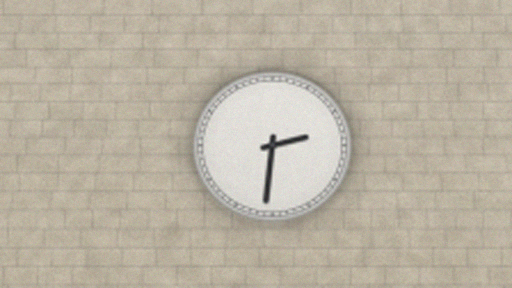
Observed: 2.31
